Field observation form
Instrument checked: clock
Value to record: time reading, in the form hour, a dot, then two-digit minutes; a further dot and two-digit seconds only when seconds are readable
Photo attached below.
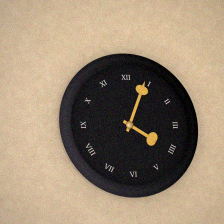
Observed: 4.04
